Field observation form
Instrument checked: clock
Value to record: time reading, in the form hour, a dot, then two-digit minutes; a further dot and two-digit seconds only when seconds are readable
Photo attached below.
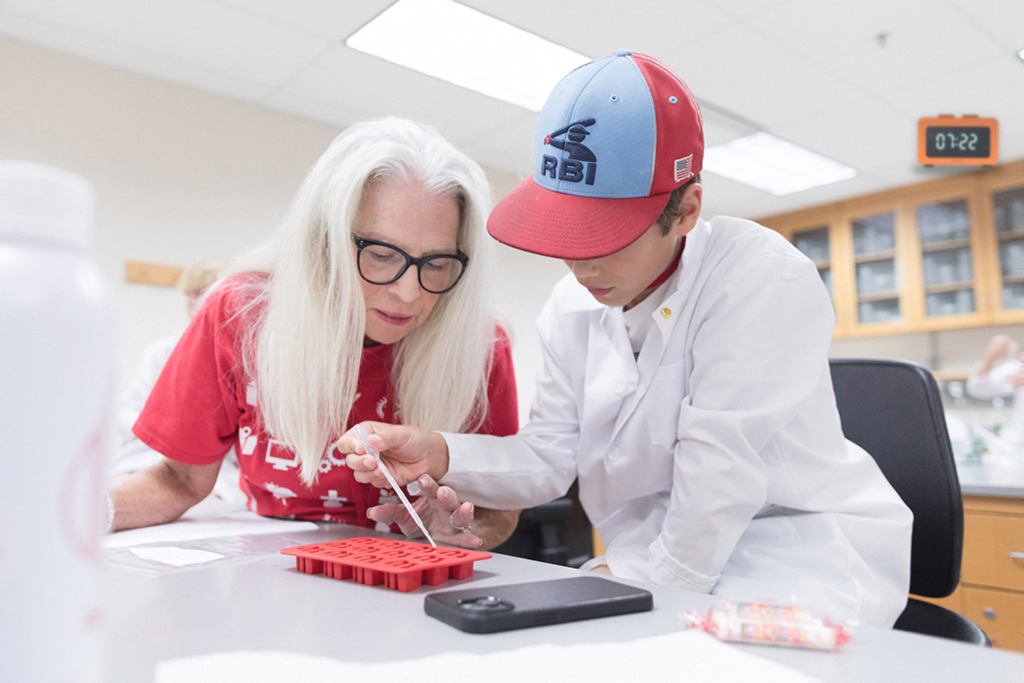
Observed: 7.22
